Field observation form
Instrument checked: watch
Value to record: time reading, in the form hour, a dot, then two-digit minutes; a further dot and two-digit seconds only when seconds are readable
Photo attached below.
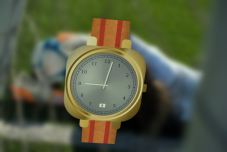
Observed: 9.02
